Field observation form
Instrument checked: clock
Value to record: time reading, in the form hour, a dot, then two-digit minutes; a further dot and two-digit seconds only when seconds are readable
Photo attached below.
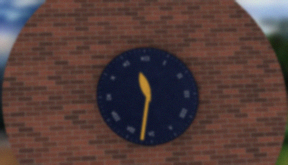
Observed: 11.32
